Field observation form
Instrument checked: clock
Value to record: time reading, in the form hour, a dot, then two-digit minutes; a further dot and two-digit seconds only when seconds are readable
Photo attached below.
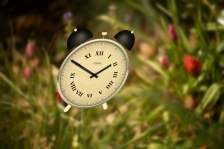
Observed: 1.50
